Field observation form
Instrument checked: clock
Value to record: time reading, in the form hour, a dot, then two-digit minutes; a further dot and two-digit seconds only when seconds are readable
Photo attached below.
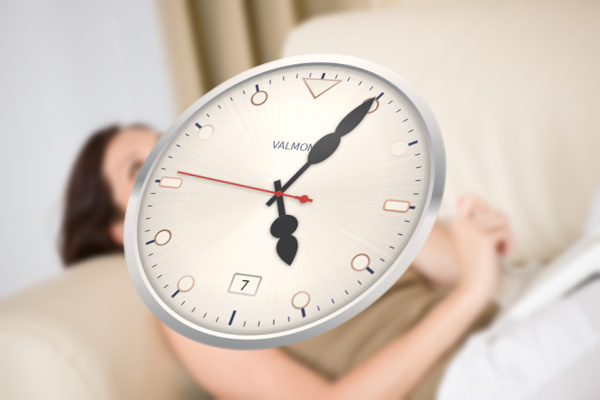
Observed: 5.04.46
